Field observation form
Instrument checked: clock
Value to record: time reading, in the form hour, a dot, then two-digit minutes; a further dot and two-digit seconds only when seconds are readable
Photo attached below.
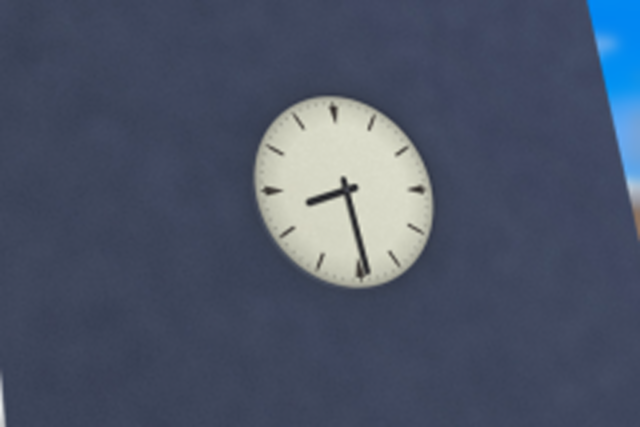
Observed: 8.29
